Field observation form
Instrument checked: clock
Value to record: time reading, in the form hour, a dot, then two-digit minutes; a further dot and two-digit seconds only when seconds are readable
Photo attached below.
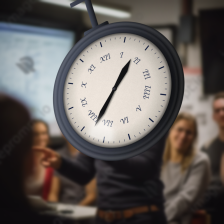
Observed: 1.38
